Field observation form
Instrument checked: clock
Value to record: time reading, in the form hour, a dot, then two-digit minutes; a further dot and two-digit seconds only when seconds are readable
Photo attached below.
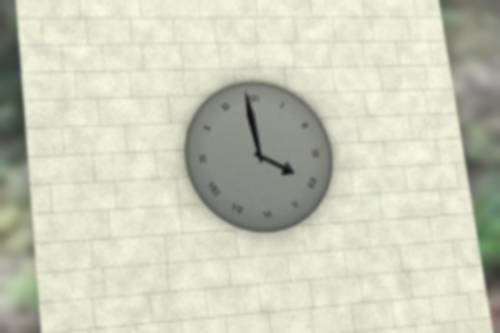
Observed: 3.59
